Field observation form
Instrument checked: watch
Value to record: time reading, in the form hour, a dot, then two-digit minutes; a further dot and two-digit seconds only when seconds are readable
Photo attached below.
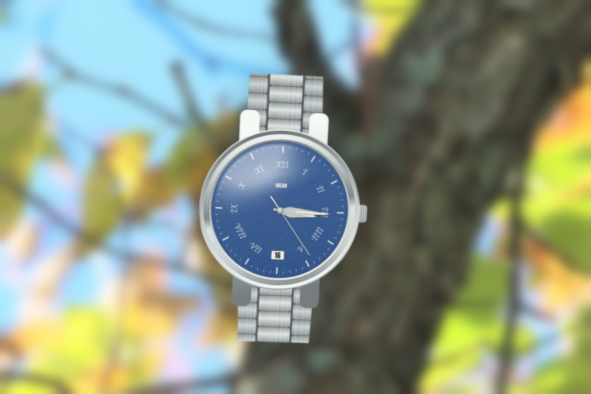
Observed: 3.15.24
